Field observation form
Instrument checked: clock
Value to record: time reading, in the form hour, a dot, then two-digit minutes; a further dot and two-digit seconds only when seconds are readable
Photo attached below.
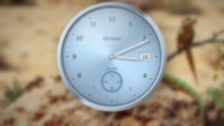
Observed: 3.11
